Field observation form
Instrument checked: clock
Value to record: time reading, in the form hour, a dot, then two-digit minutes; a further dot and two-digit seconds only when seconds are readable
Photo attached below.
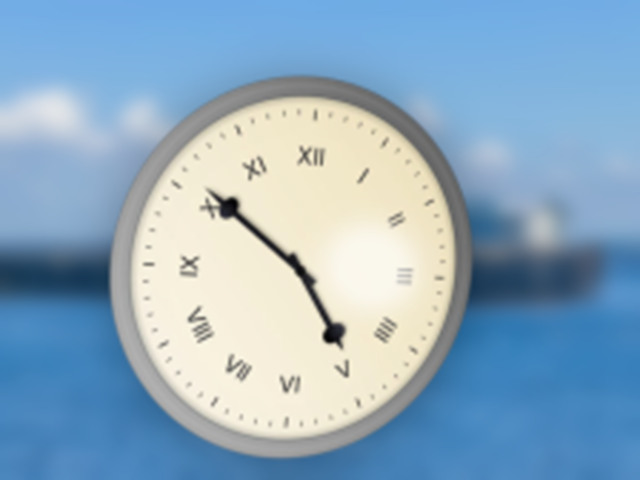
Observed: 4.51
